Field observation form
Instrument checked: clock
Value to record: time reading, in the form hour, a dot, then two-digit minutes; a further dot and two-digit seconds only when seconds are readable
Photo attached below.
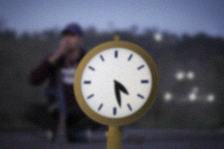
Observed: 4.28
